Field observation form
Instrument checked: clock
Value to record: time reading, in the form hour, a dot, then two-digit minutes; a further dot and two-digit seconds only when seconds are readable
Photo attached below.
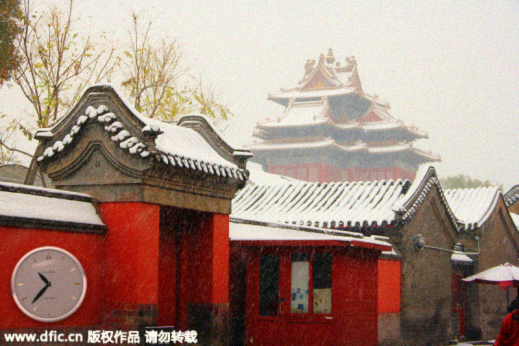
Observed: 10.37
